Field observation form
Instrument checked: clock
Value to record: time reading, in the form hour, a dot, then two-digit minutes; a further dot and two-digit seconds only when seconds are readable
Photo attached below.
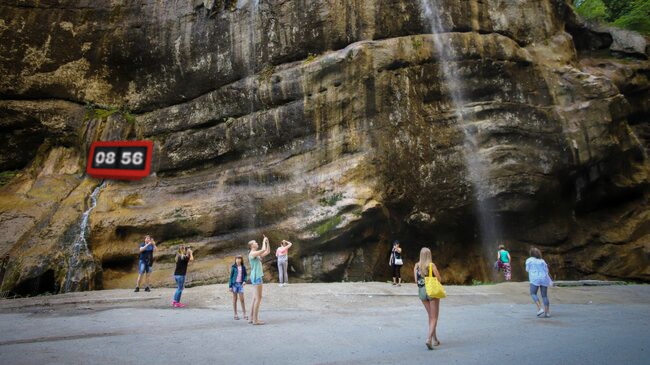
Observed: 8.56
